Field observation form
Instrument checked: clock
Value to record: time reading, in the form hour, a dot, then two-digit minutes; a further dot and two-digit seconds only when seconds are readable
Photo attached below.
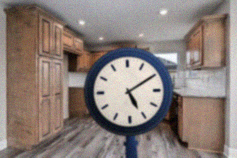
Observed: 5.10
